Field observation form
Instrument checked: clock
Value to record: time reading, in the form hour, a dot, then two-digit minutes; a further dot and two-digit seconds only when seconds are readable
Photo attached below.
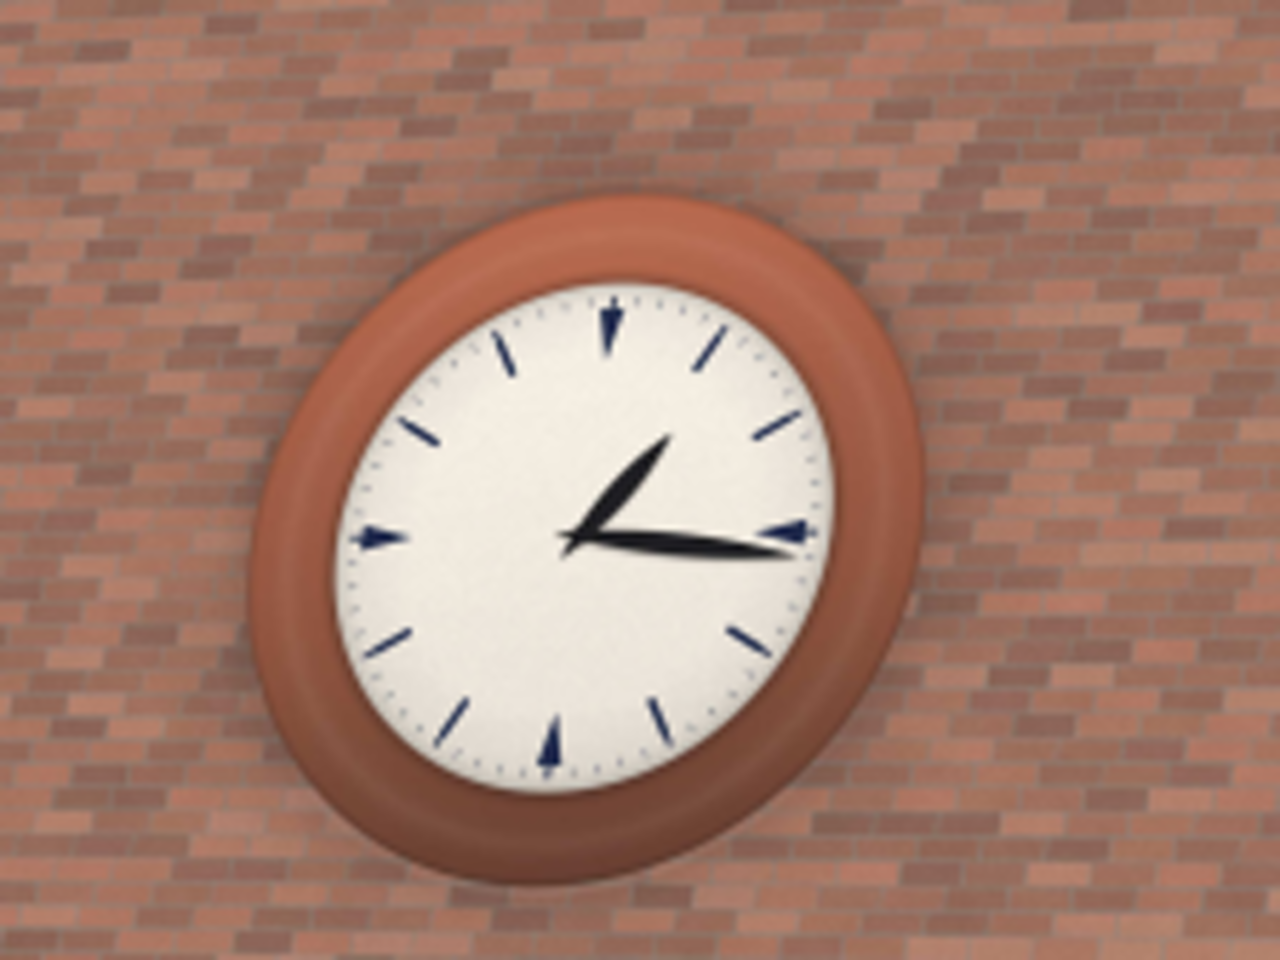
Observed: 1.16
